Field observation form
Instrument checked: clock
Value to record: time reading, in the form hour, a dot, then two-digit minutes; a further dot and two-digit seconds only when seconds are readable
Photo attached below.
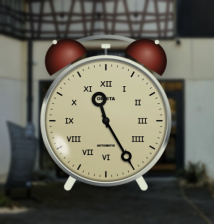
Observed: 11.25
